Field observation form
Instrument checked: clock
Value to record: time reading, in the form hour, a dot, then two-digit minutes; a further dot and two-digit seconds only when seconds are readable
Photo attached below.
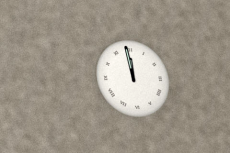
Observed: 11.59
